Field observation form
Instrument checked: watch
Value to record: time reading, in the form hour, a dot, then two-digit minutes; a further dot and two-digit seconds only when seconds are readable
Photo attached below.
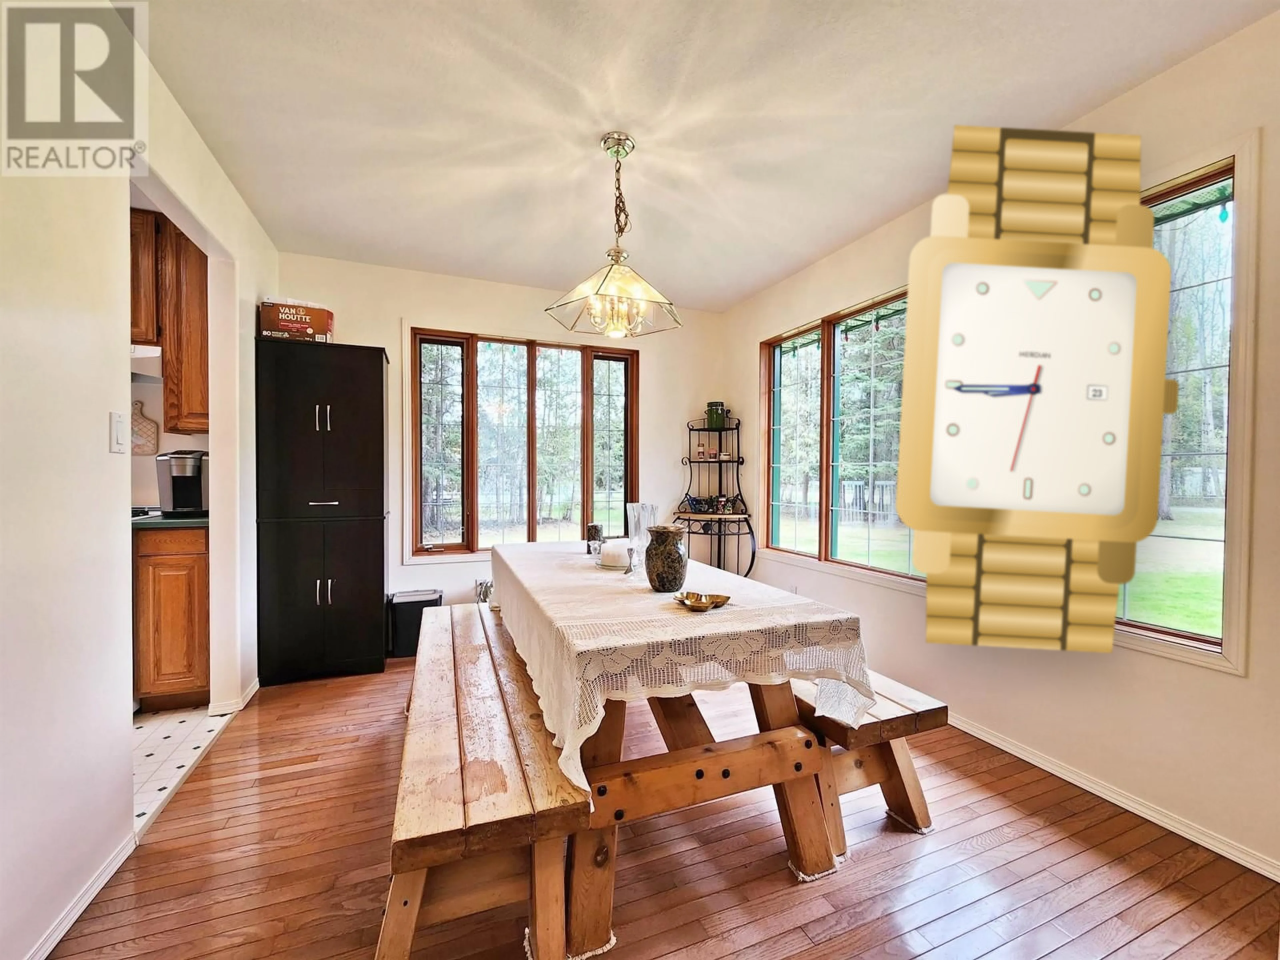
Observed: 8.44.32
